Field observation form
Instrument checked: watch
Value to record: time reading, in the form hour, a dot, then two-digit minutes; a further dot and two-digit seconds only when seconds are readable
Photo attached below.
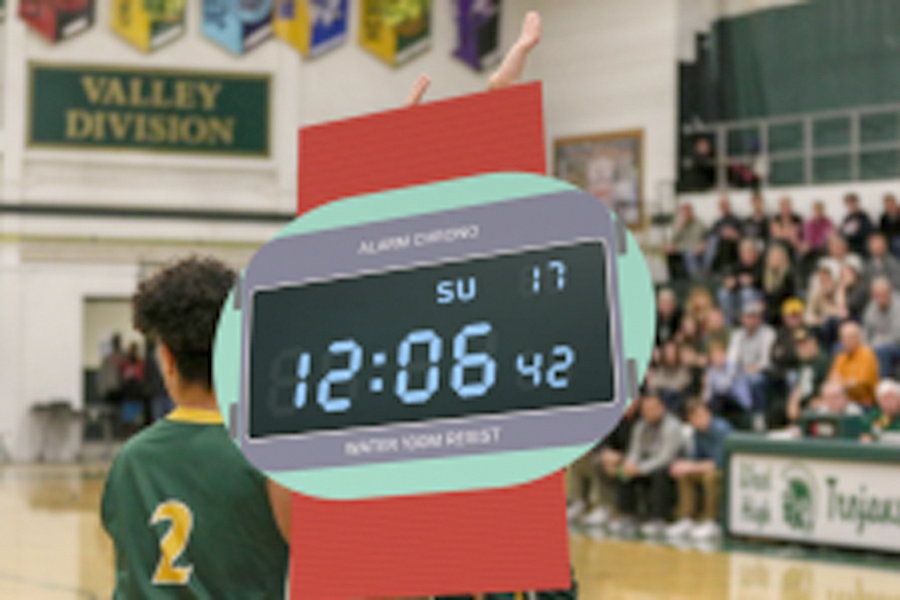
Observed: 12.06.42
